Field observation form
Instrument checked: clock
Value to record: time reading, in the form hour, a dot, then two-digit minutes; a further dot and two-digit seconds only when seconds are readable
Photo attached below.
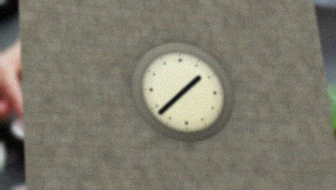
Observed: 1.38
